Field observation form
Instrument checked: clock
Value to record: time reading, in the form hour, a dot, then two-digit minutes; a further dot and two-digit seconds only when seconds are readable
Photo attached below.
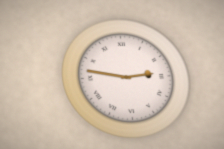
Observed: 2.47
